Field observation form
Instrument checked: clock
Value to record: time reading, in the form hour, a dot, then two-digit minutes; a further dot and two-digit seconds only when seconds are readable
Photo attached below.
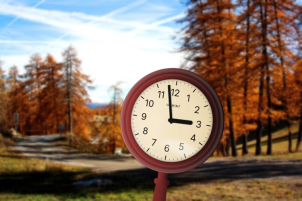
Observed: 2.58
